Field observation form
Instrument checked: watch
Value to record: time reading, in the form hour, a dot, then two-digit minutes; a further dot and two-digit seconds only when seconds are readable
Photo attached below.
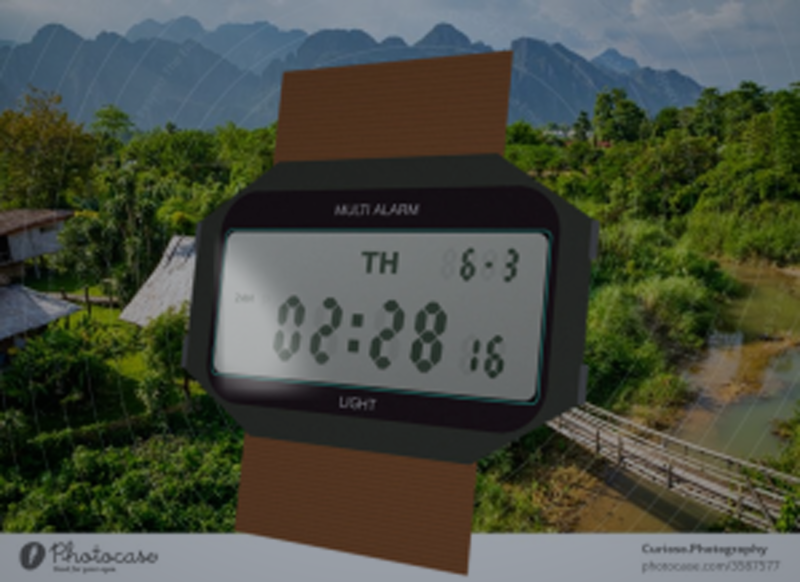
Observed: 2.28.16
